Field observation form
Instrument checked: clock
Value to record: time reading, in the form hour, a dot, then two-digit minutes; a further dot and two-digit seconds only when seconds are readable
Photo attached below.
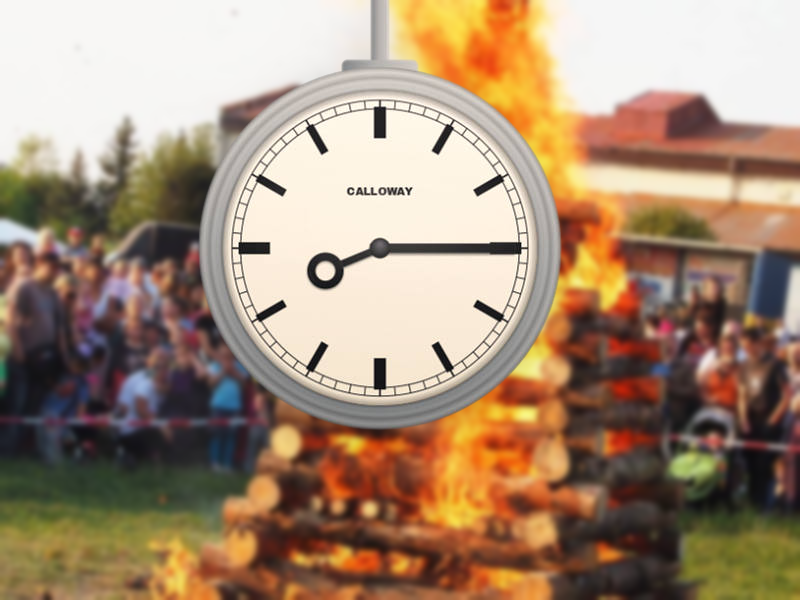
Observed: 8.15
